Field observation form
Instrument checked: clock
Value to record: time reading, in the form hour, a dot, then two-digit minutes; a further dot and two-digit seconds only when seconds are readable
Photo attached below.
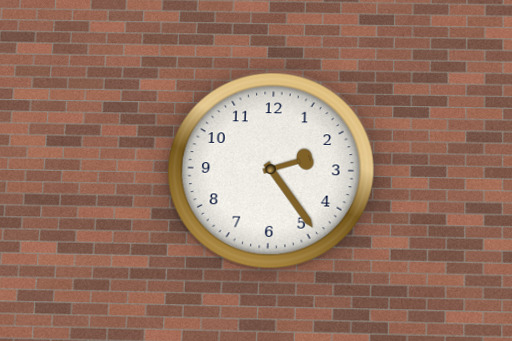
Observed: 2.24
